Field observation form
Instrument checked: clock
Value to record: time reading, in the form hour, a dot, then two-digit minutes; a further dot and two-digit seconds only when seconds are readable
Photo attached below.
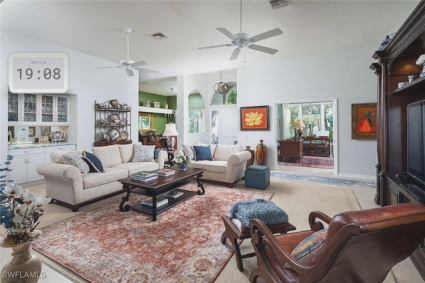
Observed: 19.08
